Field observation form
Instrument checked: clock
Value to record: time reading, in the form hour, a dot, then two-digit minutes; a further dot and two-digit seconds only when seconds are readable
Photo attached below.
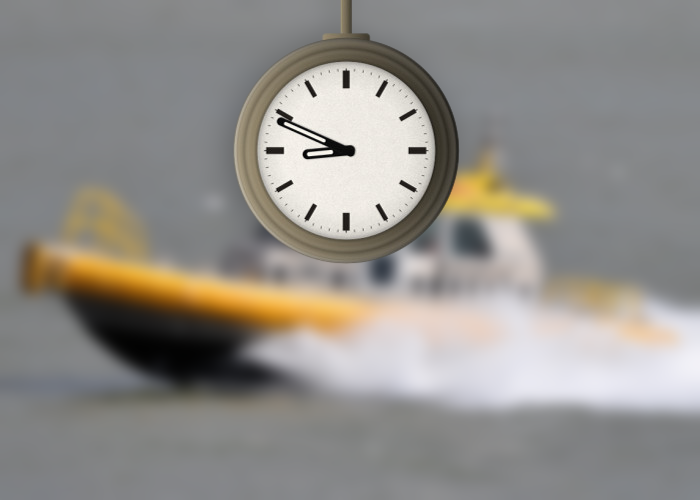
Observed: 8.49
